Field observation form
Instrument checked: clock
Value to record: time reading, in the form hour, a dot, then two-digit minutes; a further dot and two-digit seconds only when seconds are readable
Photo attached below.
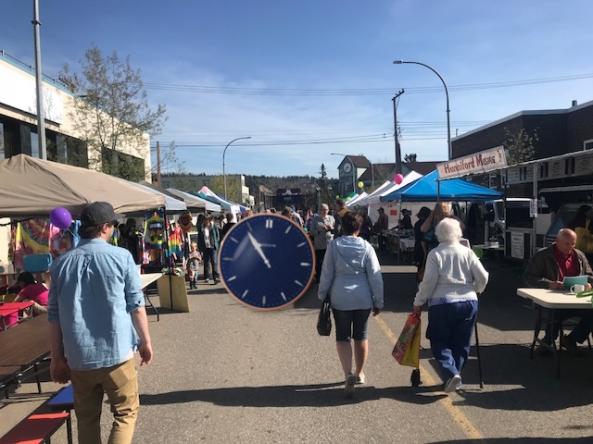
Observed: 10.54
